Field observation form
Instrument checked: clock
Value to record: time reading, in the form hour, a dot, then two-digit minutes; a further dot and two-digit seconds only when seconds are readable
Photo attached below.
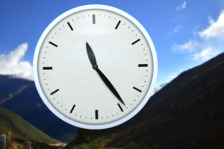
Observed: 11.24
